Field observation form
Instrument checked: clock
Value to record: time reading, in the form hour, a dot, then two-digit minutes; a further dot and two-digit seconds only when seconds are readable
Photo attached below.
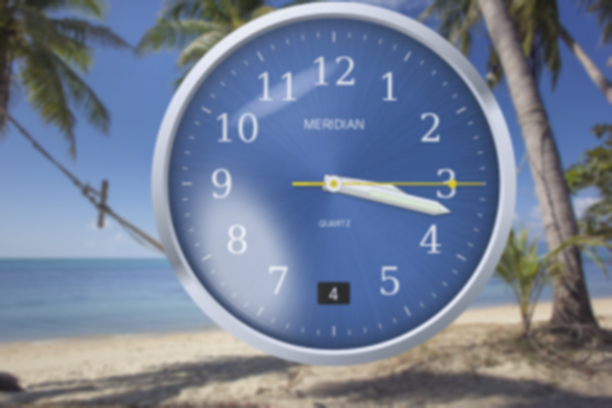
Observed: 3.17.15
